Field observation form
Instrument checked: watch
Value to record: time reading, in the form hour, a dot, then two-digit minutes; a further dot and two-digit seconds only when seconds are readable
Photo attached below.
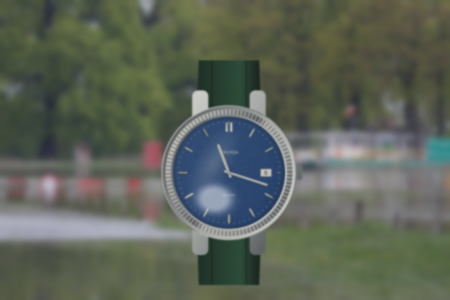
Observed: 11.18
